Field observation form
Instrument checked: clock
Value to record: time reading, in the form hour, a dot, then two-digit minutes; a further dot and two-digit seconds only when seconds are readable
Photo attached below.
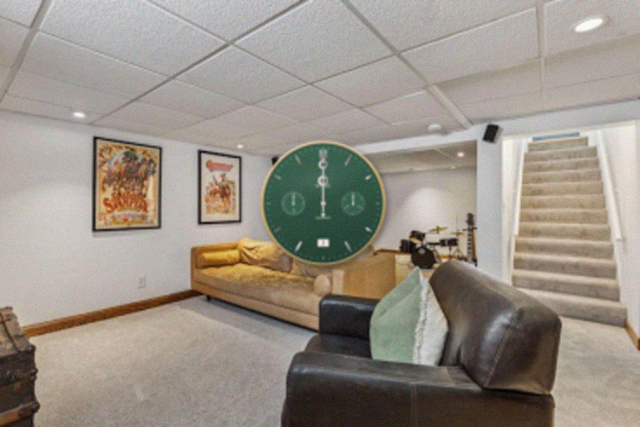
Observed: 12.00
